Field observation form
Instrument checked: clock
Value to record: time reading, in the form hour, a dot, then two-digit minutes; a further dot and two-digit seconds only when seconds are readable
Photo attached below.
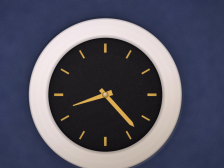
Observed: 8.23
